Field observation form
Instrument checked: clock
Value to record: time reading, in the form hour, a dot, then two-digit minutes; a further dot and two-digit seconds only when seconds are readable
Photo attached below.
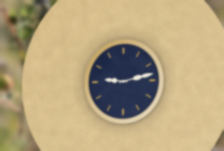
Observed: 9.13
